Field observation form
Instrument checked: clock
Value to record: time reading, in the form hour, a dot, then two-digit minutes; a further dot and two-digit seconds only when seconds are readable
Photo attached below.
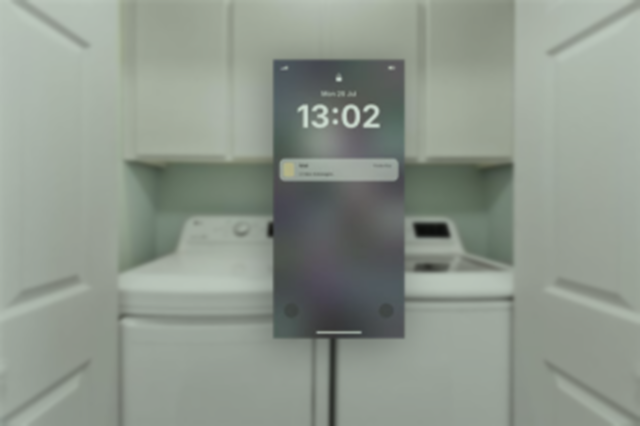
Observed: 13.02
